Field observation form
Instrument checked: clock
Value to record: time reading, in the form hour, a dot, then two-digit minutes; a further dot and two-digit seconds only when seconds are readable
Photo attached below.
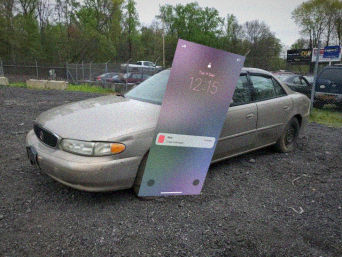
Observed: 12.15
